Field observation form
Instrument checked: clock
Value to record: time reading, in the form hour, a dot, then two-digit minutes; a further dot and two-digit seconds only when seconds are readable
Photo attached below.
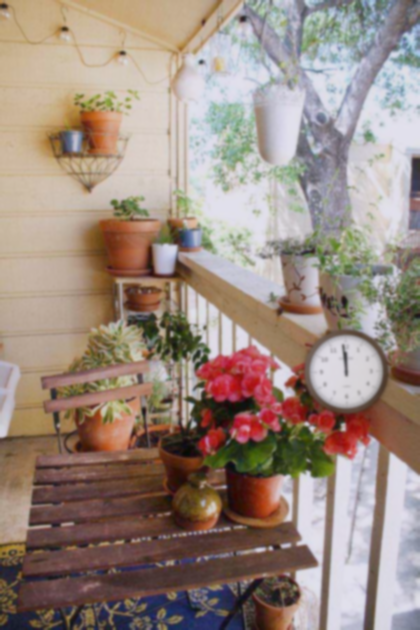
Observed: 11.59
